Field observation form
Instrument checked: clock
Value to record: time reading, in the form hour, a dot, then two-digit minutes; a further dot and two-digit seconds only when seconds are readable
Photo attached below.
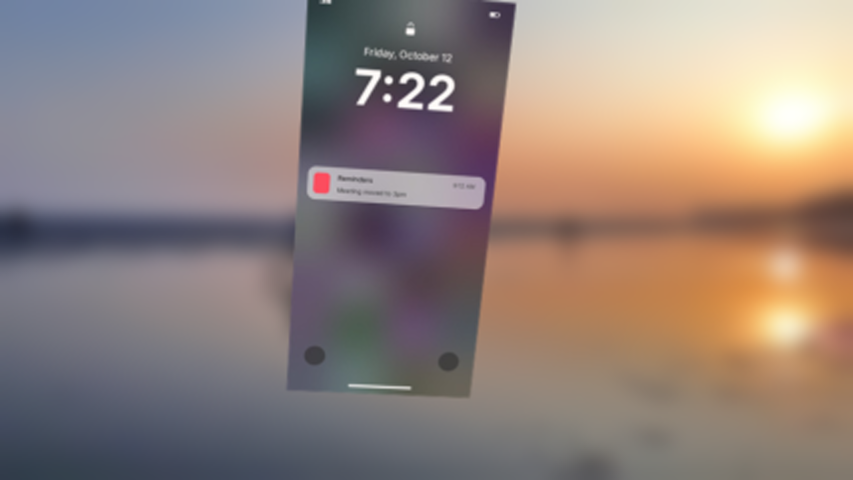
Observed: 7.22
